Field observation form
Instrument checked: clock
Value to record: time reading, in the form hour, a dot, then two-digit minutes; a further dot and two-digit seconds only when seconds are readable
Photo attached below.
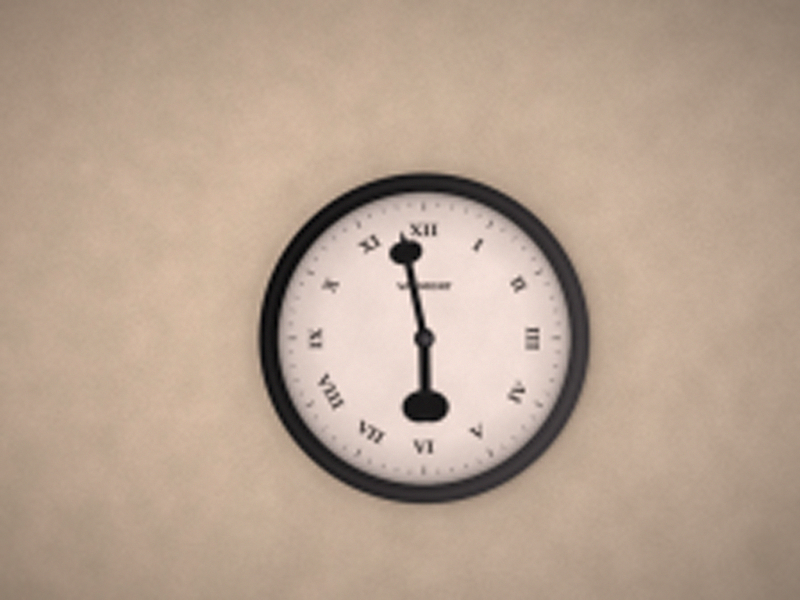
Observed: 5.58
